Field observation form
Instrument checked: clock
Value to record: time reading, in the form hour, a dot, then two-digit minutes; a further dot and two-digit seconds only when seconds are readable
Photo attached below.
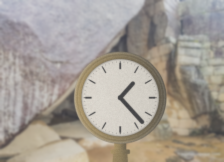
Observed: 1.23
